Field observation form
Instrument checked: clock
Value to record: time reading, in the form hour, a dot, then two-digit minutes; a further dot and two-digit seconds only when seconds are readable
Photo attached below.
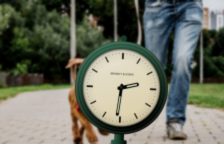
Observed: 2.31
